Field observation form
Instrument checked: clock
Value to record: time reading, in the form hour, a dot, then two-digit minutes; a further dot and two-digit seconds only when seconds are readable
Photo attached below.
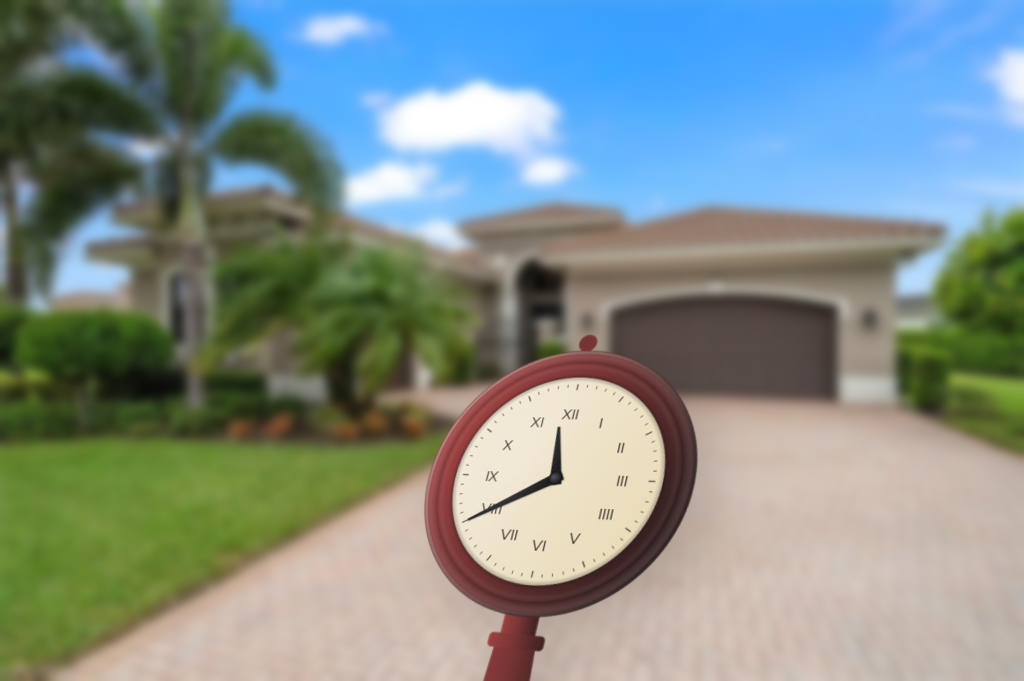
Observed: 11.40
